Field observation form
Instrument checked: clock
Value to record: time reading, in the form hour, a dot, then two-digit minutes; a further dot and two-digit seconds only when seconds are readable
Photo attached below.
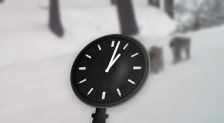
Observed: 1.02
